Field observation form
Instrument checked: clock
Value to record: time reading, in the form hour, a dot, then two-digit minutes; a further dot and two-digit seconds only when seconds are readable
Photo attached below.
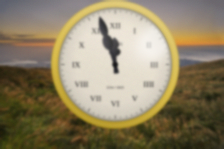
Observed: 11.57
